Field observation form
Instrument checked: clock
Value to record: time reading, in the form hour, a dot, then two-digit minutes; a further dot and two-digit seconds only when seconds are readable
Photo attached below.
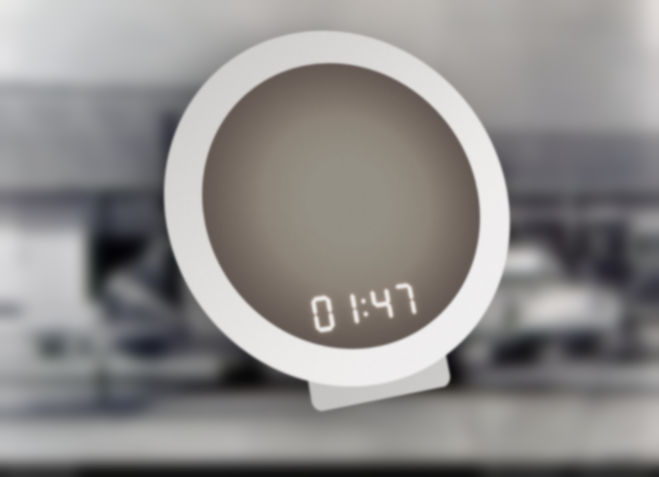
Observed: 1.47
